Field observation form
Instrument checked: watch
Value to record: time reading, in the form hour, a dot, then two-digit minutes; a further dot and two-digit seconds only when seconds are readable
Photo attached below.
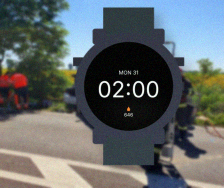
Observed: 2.00
